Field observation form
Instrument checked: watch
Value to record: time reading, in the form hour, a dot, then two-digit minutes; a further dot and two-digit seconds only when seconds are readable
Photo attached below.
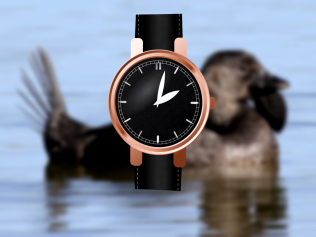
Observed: 2.02
